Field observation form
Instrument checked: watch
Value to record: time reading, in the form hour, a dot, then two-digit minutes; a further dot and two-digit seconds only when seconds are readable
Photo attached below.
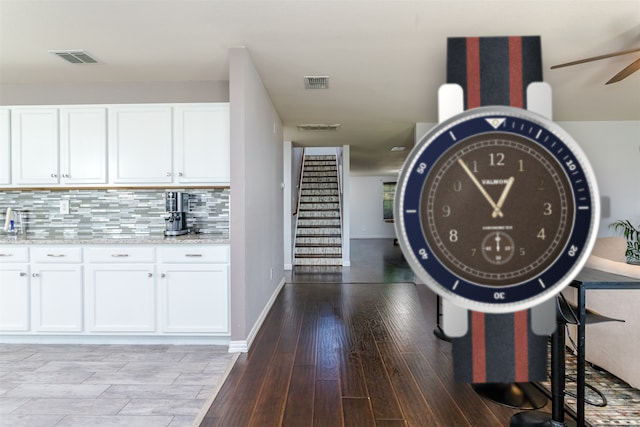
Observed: 12.54
